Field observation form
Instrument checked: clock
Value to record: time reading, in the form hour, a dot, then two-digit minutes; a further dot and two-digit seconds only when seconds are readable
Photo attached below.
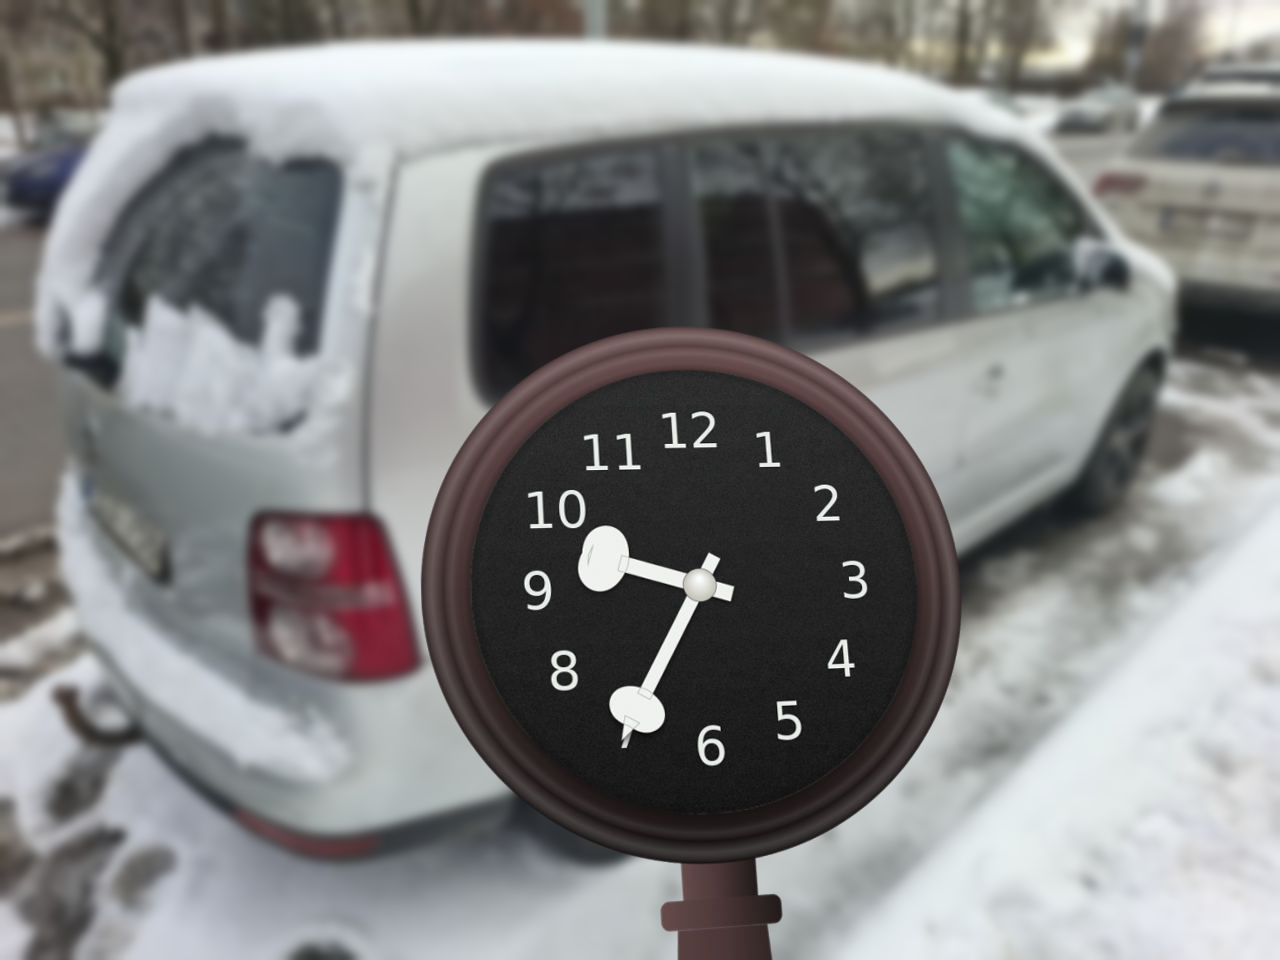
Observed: 9.35
